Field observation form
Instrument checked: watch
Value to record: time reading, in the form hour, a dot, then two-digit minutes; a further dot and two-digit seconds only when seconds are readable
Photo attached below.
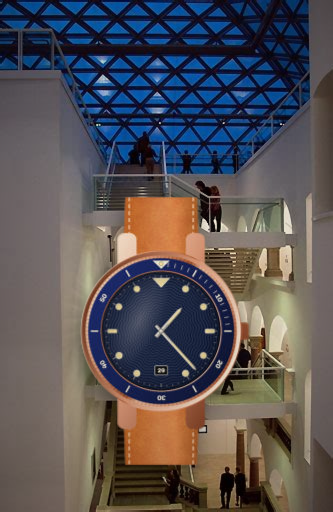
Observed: 1.23
